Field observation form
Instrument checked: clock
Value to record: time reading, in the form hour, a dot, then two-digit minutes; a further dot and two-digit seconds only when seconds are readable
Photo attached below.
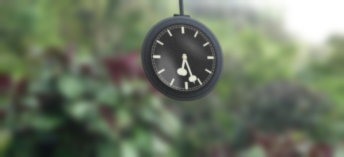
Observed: 6.27
